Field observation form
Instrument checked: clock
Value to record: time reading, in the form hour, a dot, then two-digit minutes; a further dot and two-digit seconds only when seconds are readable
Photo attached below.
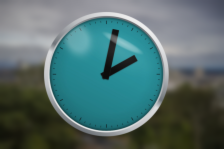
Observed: 2.02
